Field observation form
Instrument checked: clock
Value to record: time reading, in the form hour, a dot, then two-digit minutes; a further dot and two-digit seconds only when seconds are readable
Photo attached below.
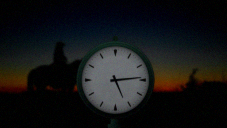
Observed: 5.14
